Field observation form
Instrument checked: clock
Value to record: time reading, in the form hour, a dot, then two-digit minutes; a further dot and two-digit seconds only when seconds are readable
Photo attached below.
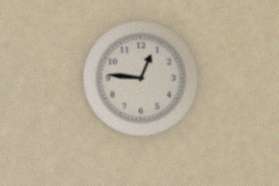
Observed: 12.46
